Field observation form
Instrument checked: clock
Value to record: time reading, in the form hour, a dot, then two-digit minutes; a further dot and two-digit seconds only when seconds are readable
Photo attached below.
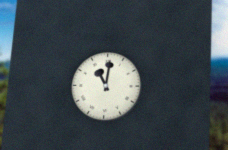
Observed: 11.01
